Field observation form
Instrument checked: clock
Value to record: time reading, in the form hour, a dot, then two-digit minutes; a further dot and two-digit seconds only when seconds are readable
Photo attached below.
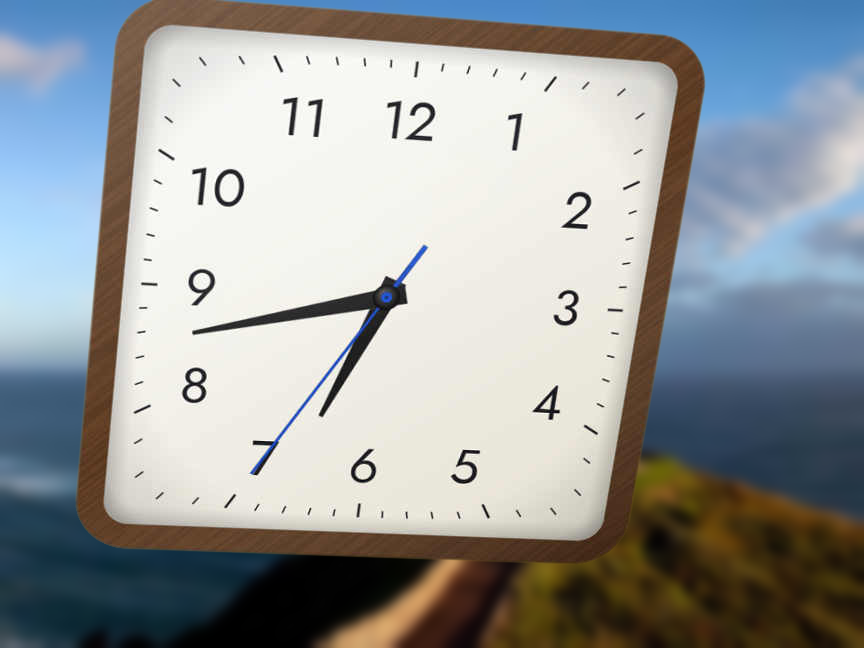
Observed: 6.42.35
